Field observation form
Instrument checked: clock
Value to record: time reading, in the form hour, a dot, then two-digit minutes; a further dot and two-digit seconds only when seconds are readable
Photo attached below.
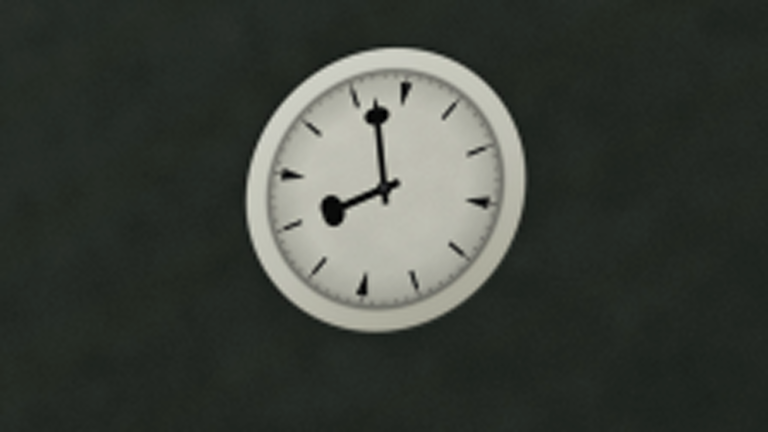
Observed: 7.57
